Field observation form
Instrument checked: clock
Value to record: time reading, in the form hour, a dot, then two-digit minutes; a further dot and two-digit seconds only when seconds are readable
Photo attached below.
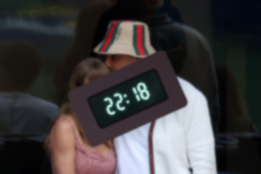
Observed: 22.18
